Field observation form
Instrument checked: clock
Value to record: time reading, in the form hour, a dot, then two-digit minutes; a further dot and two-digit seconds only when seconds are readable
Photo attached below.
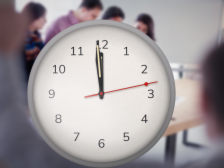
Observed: 11.59.13
